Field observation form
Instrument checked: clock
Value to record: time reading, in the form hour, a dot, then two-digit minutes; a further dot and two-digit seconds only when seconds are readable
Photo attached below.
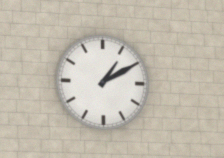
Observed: 1.10
